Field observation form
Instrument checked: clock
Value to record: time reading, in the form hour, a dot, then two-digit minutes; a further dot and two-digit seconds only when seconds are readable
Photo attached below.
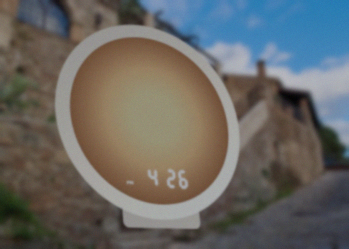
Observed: 4.26
